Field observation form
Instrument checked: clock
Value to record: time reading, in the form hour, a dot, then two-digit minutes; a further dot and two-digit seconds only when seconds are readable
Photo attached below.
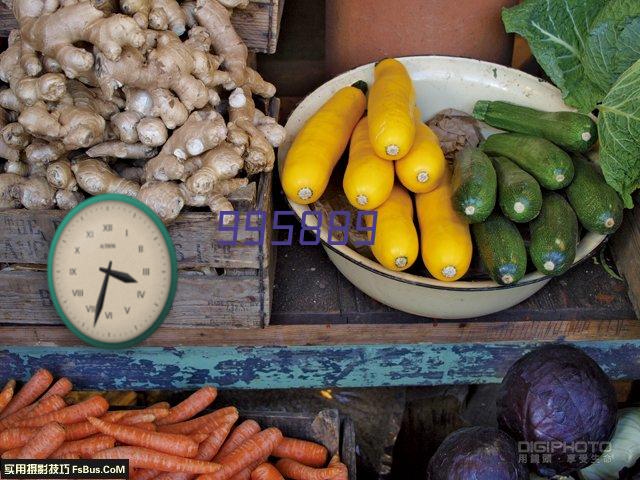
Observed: 3.33
